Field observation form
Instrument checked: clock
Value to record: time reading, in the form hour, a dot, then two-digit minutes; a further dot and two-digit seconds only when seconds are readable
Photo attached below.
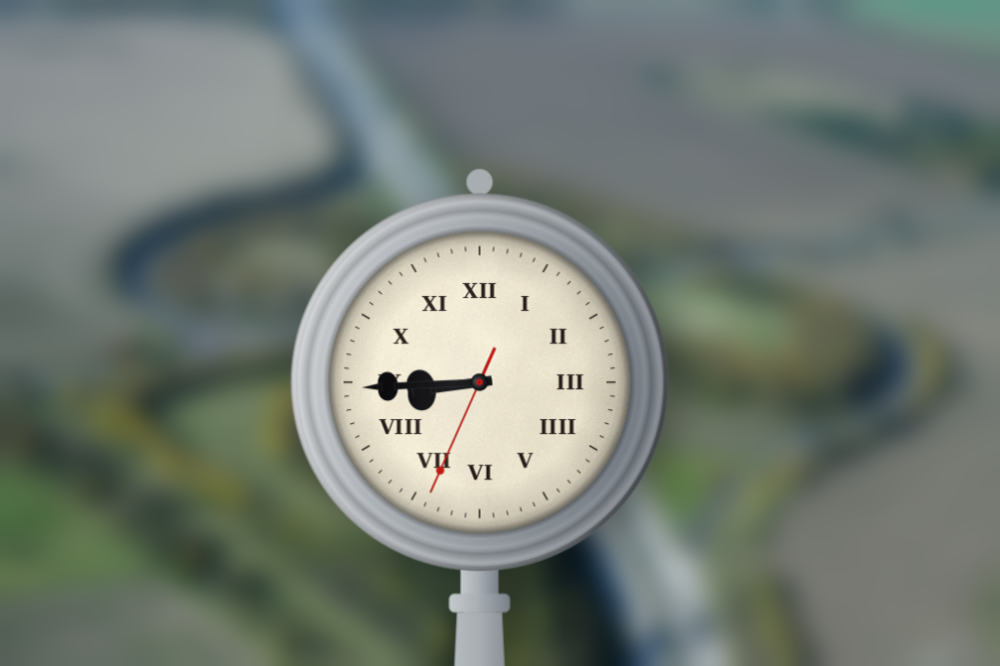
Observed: 8.44.34
